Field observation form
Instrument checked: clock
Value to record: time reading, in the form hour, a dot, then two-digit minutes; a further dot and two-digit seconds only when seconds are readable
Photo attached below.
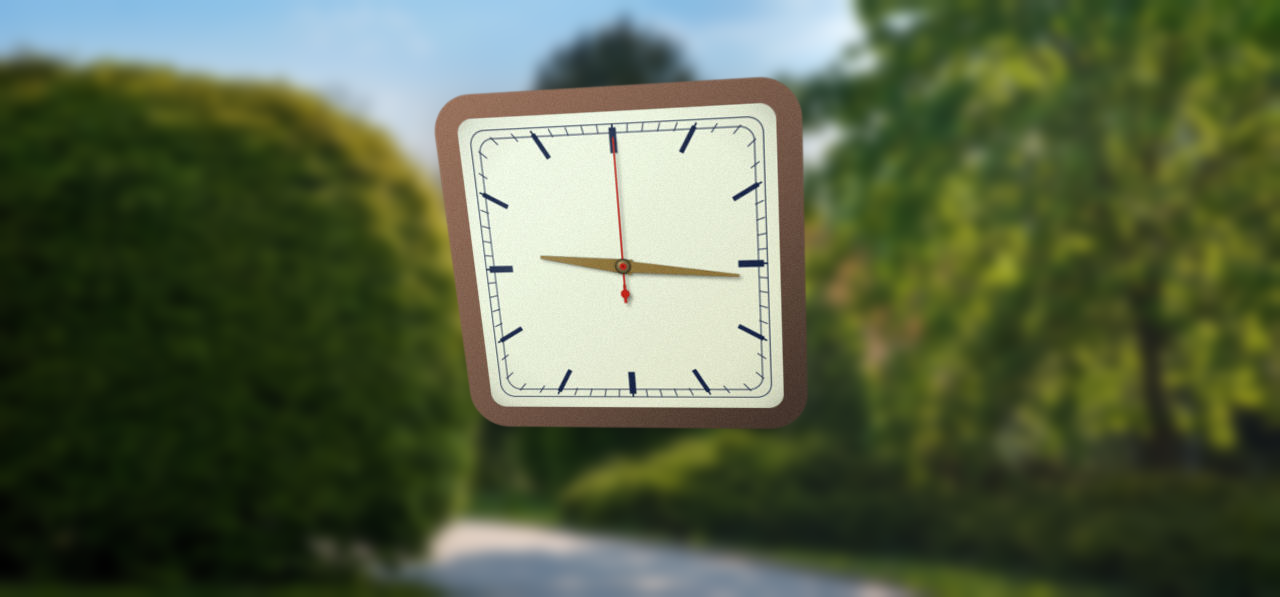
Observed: 9.16.00
